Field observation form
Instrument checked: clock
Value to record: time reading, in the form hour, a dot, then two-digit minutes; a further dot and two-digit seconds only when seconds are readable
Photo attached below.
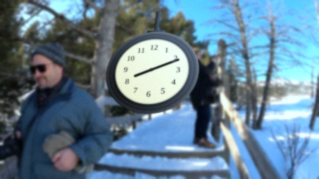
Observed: 8.11
